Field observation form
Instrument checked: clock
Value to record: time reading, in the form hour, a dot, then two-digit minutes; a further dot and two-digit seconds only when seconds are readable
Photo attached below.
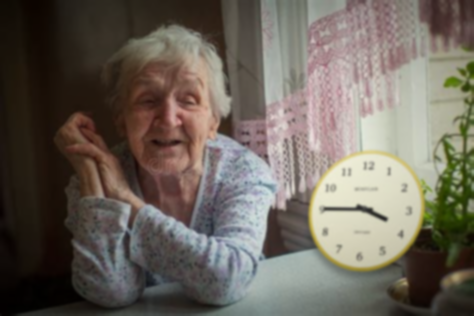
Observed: 3.45
